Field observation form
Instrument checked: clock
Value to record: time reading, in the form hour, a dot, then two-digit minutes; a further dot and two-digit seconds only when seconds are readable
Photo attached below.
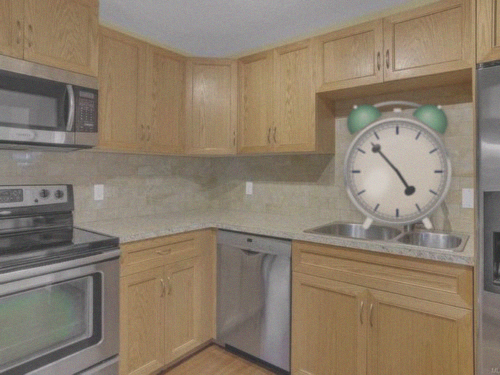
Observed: 4.53
